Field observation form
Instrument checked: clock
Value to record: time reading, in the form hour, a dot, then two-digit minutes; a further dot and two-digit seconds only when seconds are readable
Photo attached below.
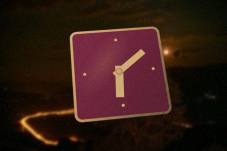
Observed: 6.09
